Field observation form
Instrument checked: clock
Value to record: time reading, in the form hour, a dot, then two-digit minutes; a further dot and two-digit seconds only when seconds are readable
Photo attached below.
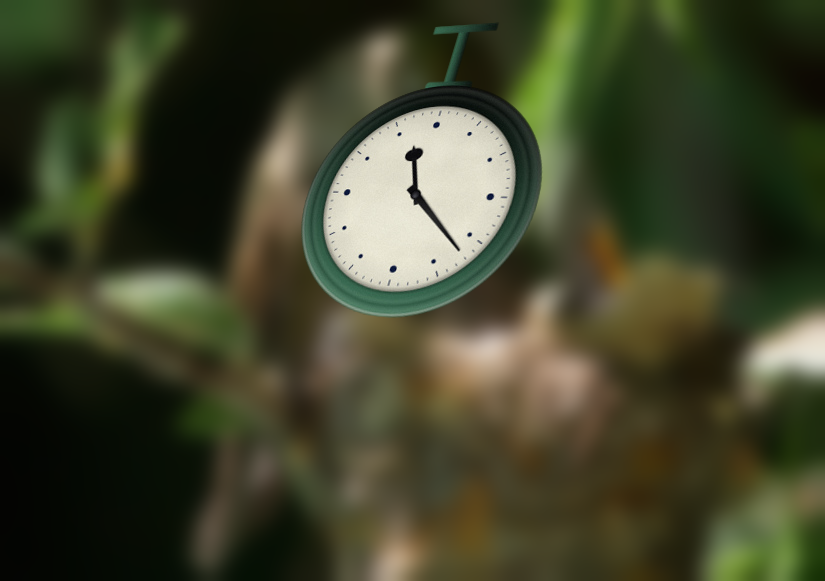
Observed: 11.22
